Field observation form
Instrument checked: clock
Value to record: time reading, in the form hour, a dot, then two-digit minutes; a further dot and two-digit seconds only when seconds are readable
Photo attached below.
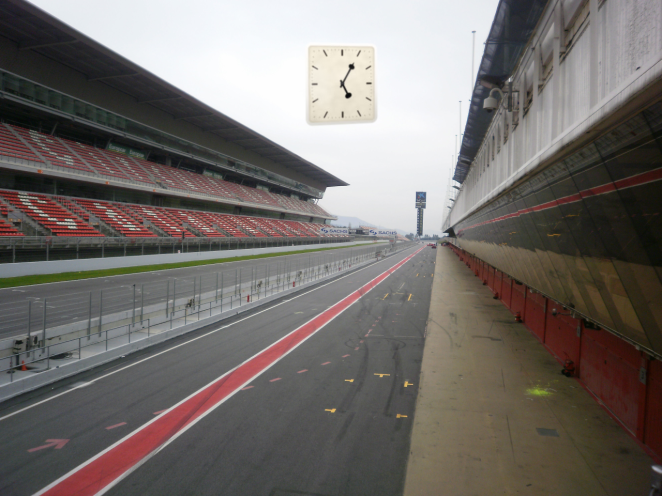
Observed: 5.05
